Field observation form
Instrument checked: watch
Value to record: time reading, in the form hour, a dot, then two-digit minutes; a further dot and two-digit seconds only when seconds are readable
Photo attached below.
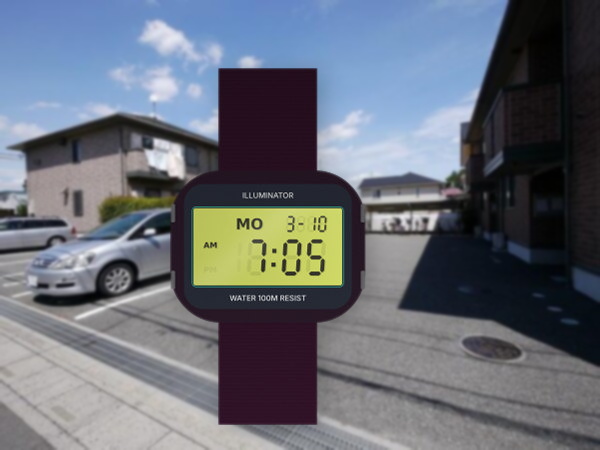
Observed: 7.05
